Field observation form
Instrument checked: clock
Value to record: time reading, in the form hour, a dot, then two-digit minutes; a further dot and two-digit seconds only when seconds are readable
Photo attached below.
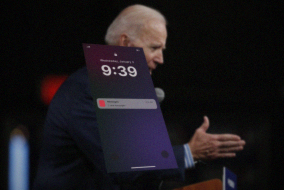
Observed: 9.39
